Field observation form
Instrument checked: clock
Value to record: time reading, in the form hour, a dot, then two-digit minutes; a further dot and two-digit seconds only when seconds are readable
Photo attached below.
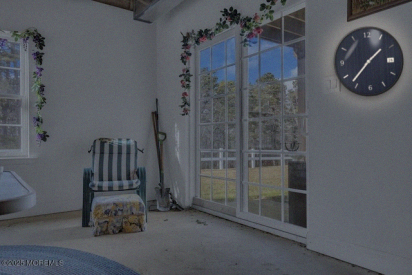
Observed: 1.37
